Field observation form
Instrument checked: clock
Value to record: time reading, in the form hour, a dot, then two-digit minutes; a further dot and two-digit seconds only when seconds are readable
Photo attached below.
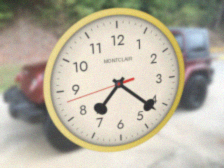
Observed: 7.21.43
